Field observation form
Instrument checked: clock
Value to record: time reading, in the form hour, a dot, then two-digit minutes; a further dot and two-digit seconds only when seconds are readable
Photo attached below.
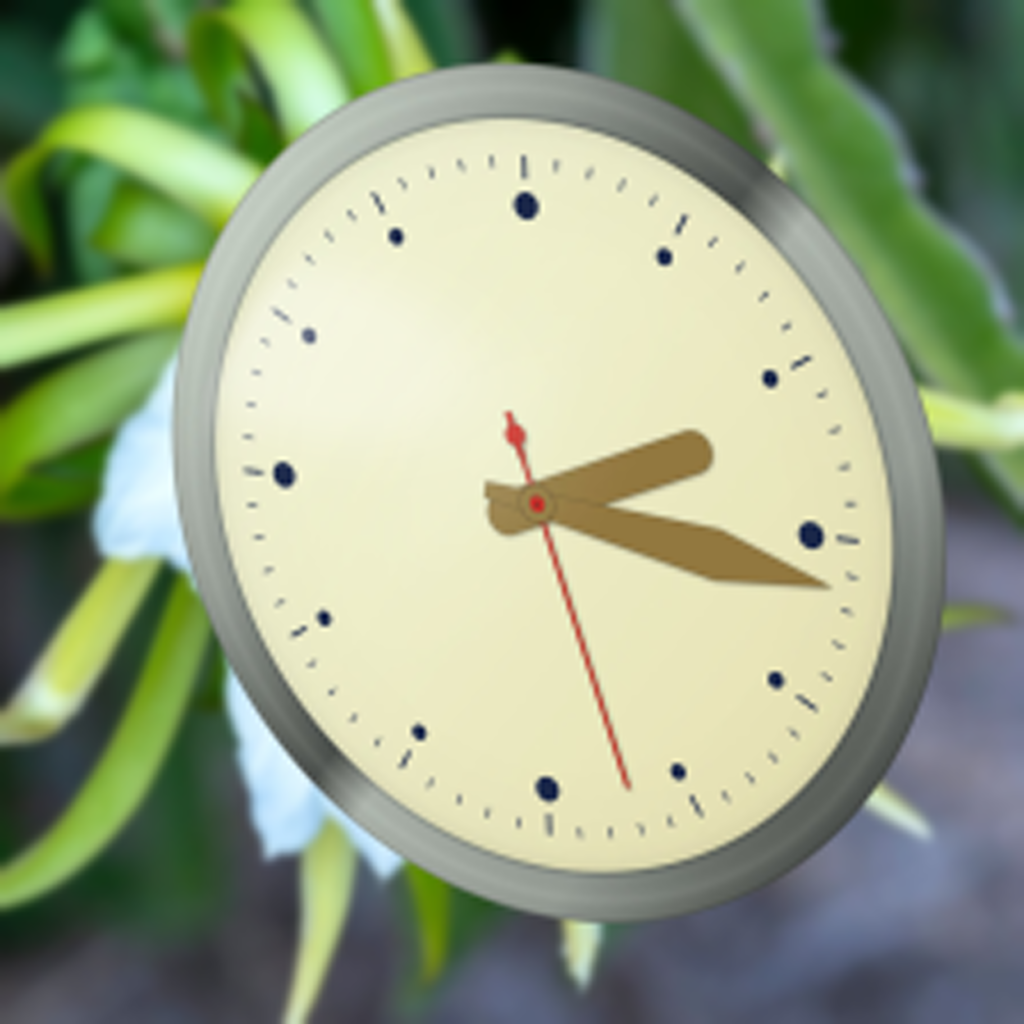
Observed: 2.16.27
